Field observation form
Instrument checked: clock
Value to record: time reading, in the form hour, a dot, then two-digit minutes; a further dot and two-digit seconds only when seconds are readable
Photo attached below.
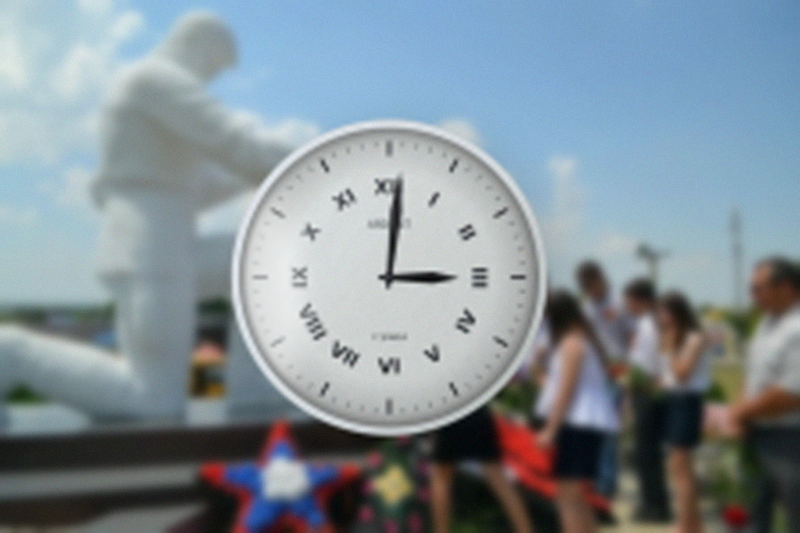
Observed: 3.01
